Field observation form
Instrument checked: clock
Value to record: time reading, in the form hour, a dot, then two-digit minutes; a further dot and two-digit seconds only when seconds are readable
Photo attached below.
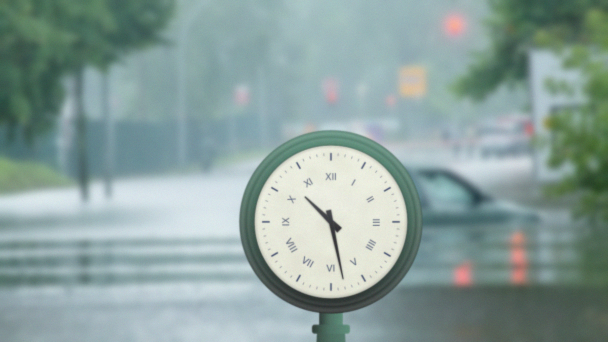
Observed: 10.28
